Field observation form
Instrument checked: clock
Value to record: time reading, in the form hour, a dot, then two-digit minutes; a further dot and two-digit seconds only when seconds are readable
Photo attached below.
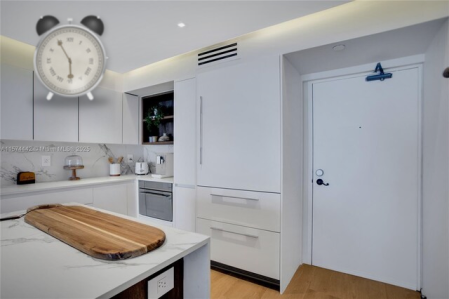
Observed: 5.55
